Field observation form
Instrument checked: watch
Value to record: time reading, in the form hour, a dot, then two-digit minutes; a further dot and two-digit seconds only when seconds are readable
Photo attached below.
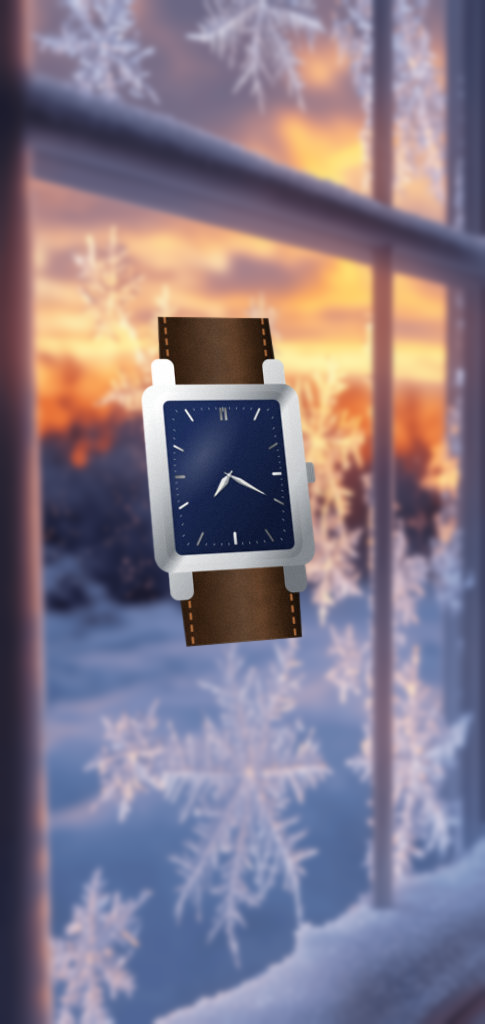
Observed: 7.20
